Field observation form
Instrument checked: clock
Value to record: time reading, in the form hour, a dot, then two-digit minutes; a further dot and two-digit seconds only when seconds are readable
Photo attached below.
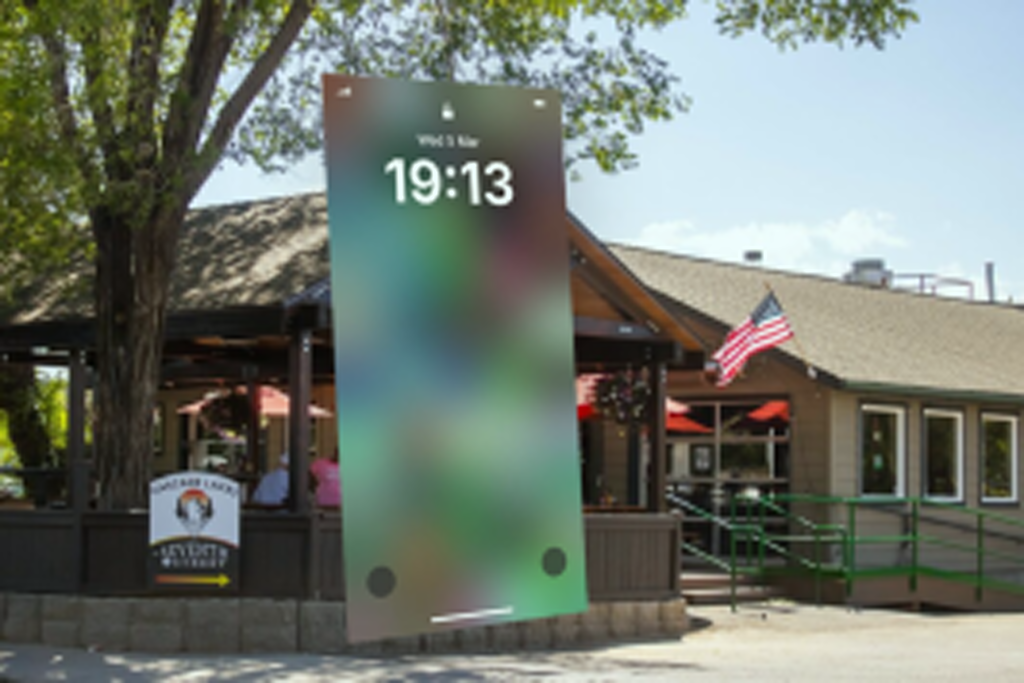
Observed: 19.13
